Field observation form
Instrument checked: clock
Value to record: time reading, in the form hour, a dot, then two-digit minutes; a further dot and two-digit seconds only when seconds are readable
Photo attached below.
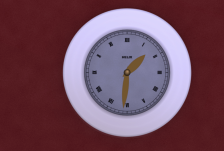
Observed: 1.31
